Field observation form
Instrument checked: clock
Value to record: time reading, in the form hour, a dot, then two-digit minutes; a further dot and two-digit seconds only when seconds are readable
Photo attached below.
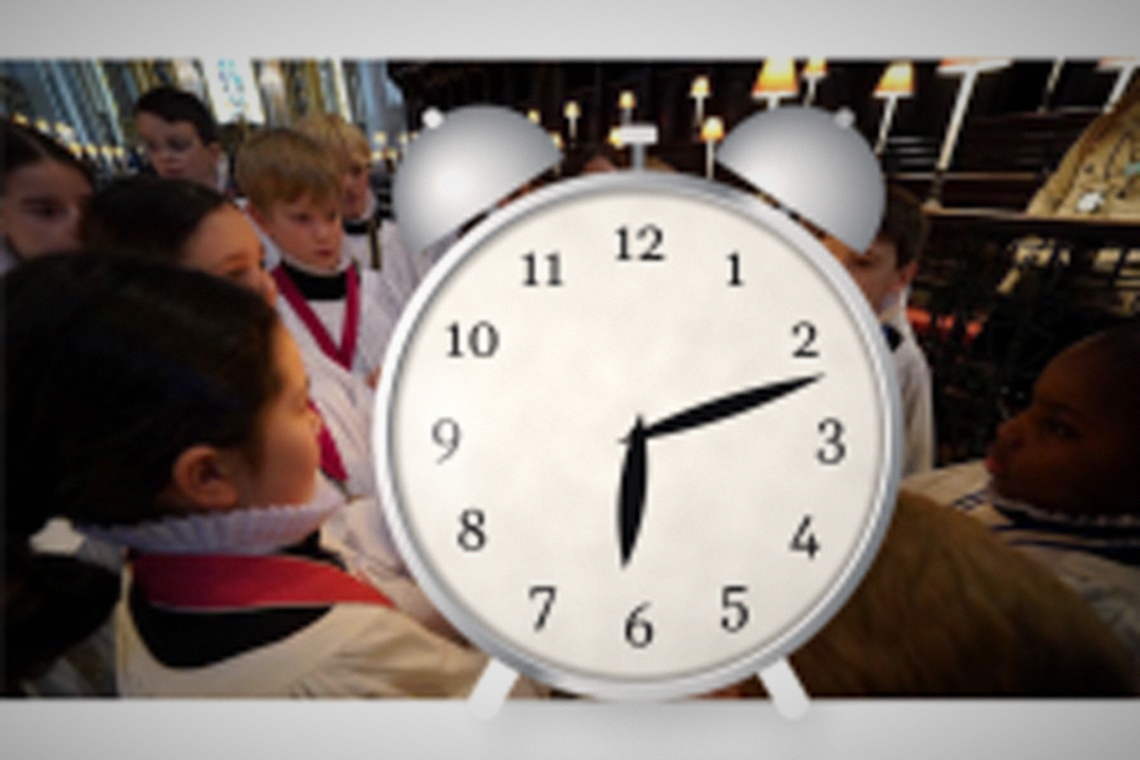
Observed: 6.12
